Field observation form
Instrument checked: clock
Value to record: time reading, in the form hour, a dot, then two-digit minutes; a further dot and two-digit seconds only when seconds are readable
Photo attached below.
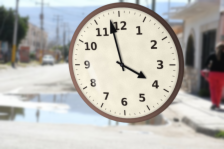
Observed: 3.58
